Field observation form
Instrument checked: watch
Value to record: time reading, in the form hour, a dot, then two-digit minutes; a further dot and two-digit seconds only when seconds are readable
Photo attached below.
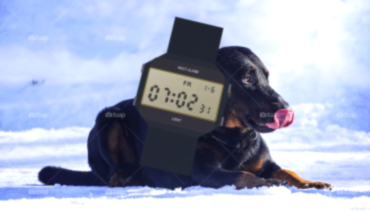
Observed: 7.02
